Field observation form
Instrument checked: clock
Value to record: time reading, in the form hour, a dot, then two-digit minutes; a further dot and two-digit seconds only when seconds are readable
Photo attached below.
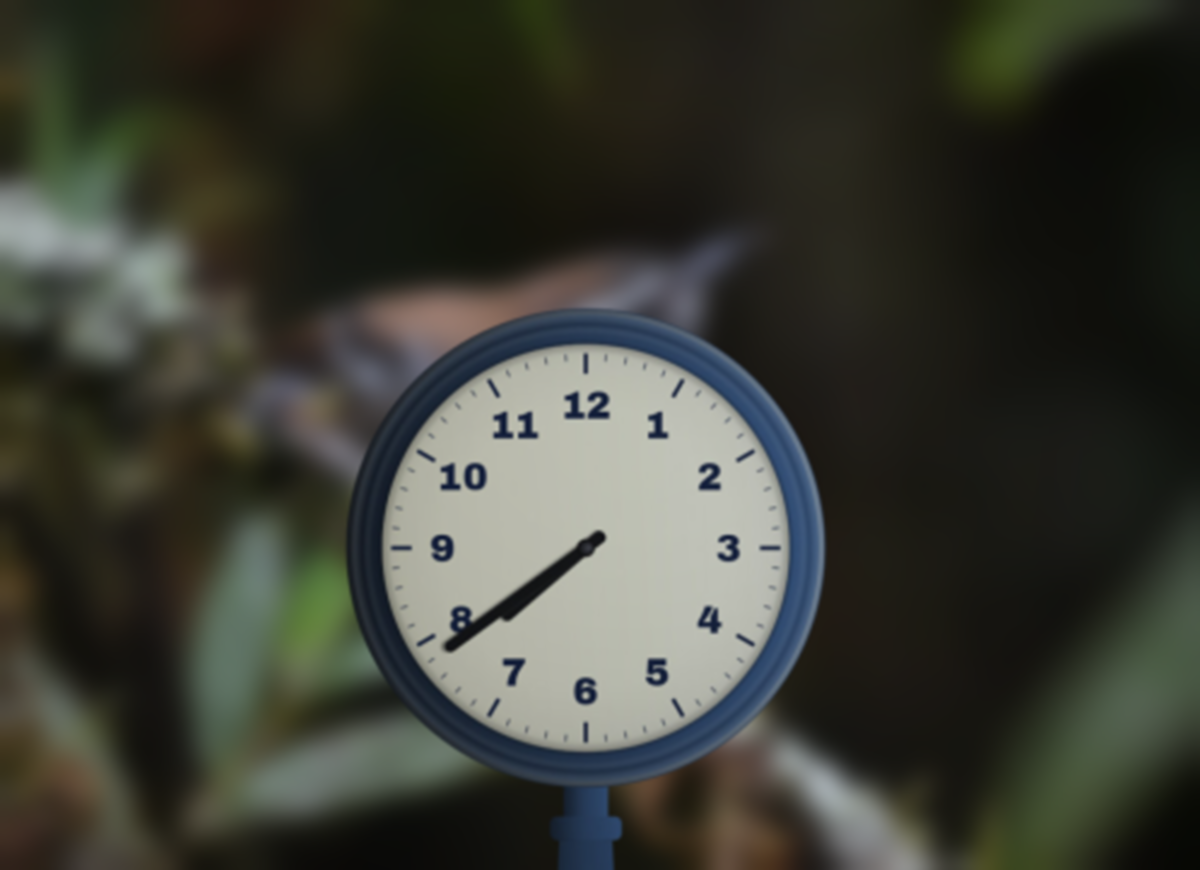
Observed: 7.39
